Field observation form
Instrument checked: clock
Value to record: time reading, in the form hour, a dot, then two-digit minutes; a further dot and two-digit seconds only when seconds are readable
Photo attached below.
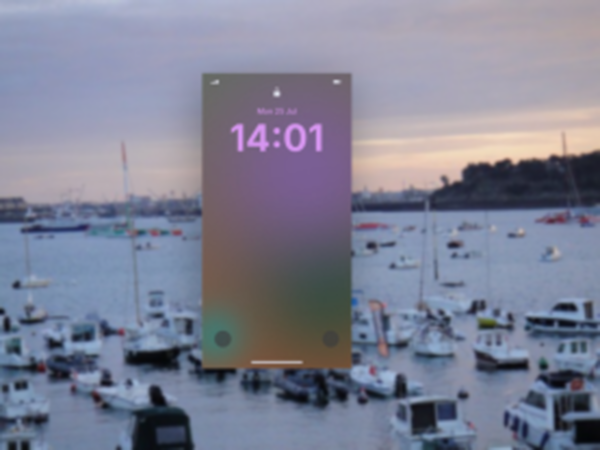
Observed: 14.01
